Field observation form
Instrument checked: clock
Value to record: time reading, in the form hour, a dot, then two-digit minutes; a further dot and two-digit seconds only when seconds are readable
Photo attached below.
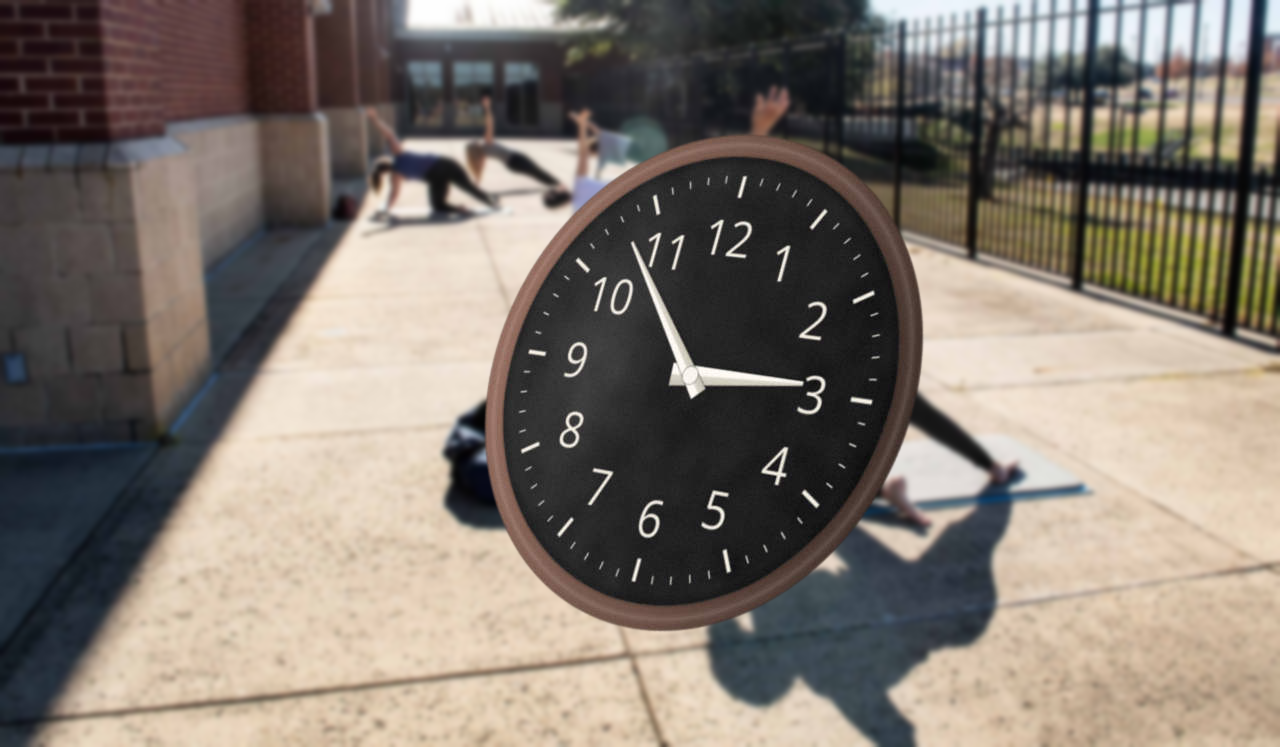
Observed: 2.53
